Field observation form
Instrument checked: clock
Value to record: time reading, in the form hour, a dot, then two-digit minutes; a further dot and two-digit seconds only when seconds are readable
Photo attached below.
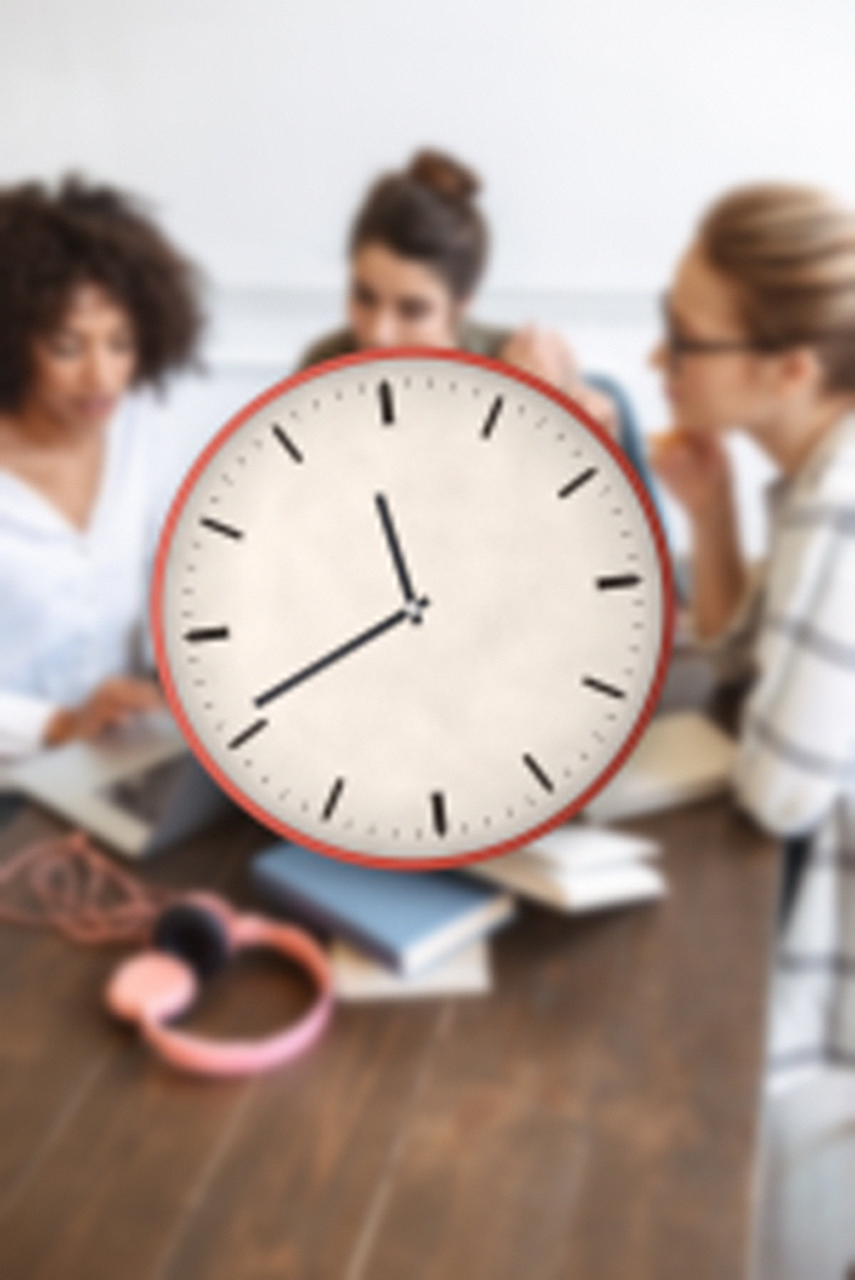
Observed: 11.41
